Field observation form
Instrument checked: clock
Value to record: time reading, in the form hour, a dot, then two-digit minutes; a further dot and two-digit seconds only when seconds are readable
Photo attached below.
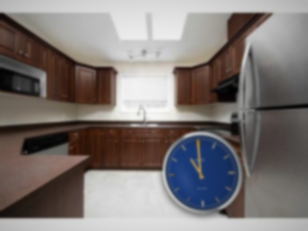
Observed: 11.00
